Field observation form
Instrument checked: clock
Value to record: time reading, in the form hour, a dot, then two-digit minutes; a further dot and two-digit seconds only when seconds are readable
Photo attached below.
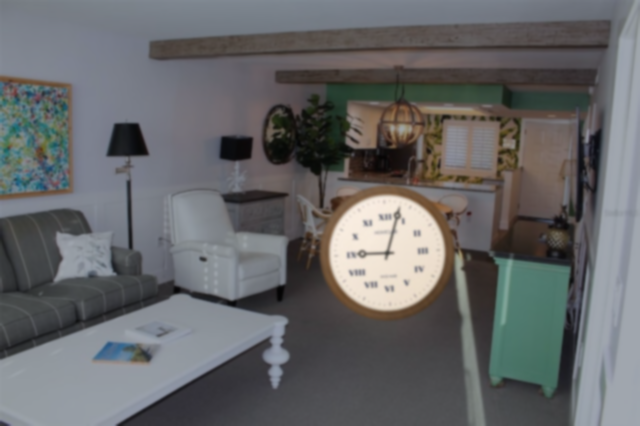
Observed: 9.03
